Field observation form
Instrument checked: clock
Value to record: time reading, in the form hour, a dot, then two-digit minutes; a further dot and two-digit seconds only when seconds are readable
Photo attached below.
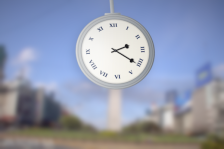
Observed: 2.21
